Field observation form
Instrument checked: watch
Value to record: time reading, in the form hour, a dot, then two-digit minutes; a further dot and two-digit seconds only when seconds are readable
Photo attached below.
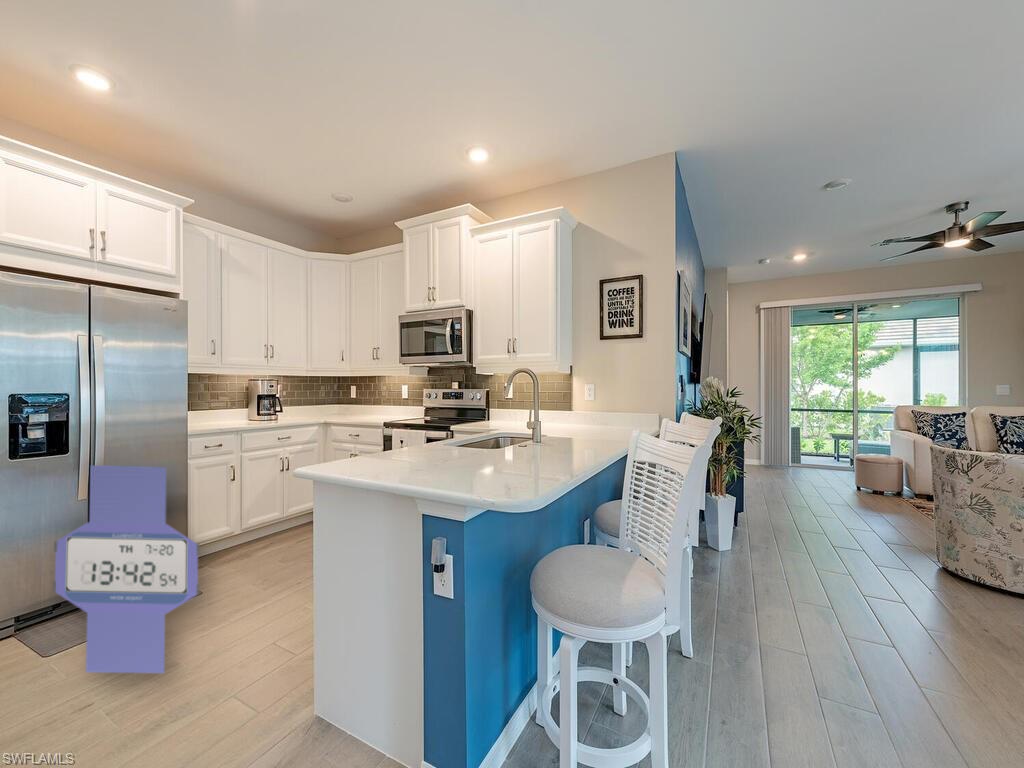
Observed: 13.42.54
